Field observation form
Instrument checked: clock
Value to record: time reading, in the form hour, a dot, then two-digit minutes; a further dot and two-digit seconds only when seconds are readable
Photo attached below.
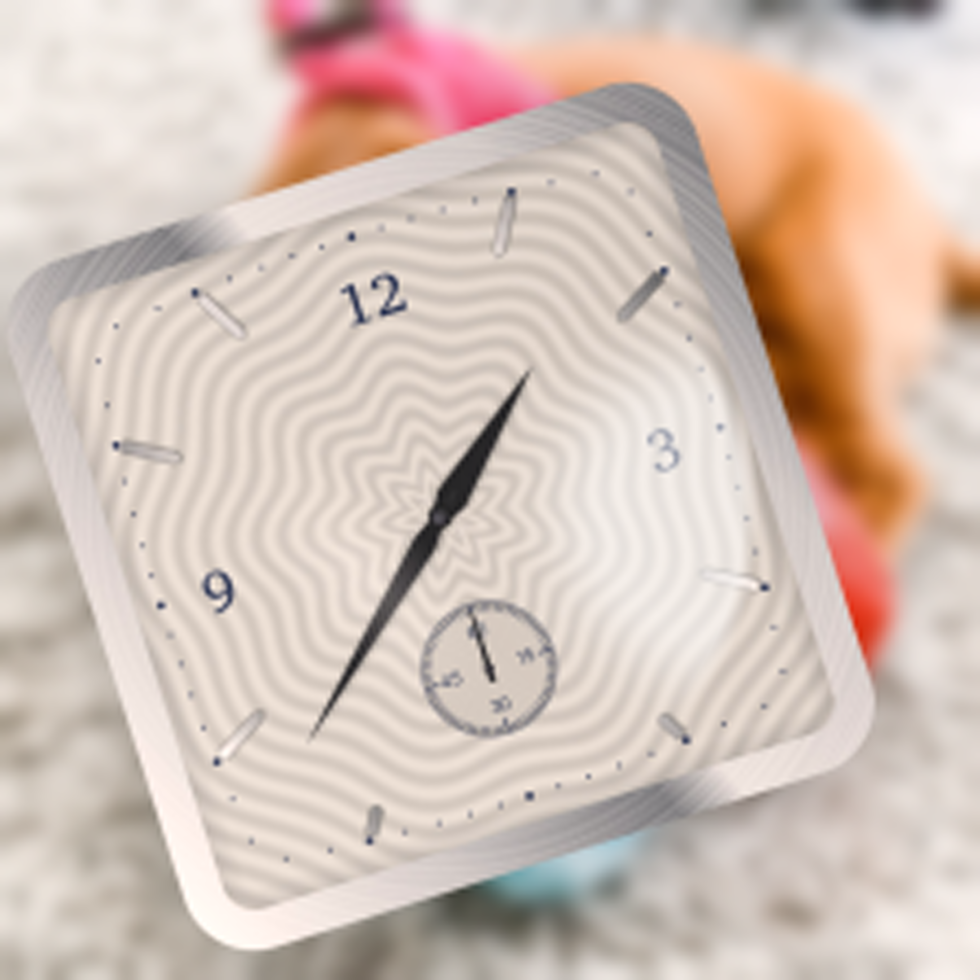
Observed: 1.38
